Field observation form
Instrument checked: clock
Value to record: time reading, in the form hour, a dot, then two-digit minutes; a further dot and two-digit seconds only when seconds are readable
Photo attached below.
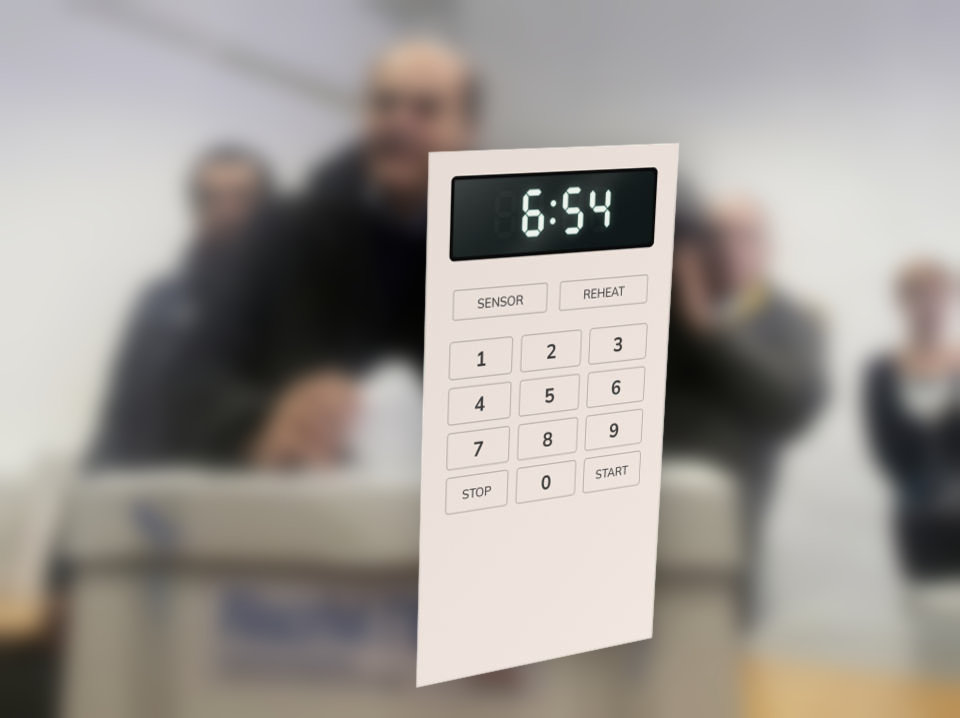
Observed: 6.54
